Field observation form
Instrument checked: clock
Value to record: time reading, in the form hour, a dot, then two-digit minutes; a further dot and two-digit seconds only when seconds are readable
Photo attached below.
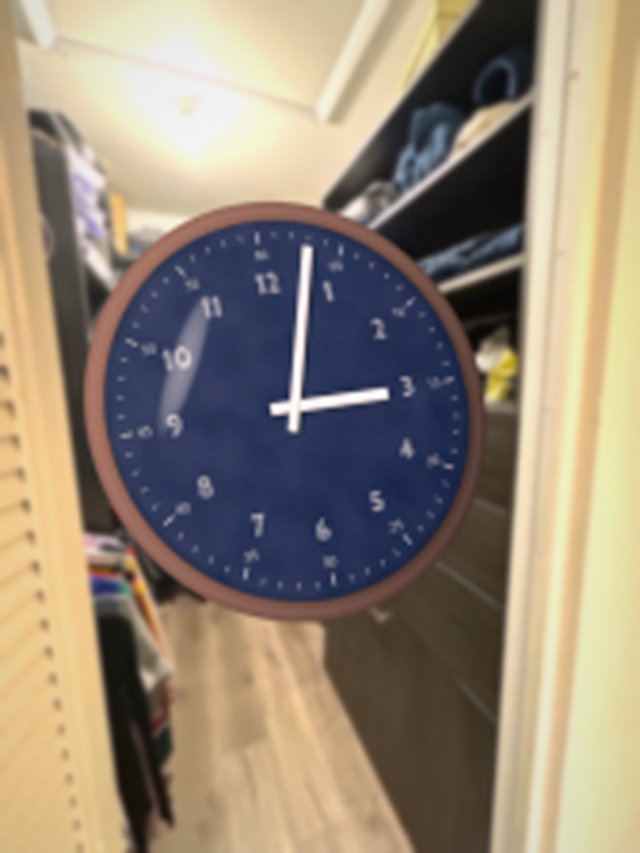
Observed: 3.03
